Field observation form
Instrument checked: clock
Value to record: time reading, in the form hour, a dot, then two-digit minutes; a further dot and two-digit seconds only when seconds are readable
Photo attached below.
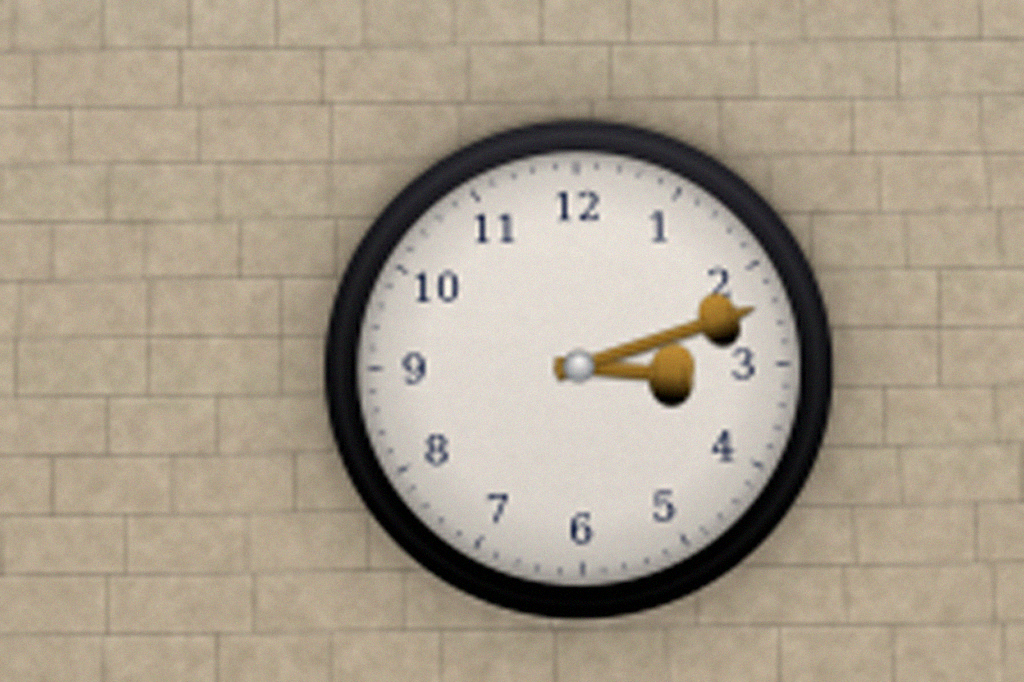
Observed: 3.12
